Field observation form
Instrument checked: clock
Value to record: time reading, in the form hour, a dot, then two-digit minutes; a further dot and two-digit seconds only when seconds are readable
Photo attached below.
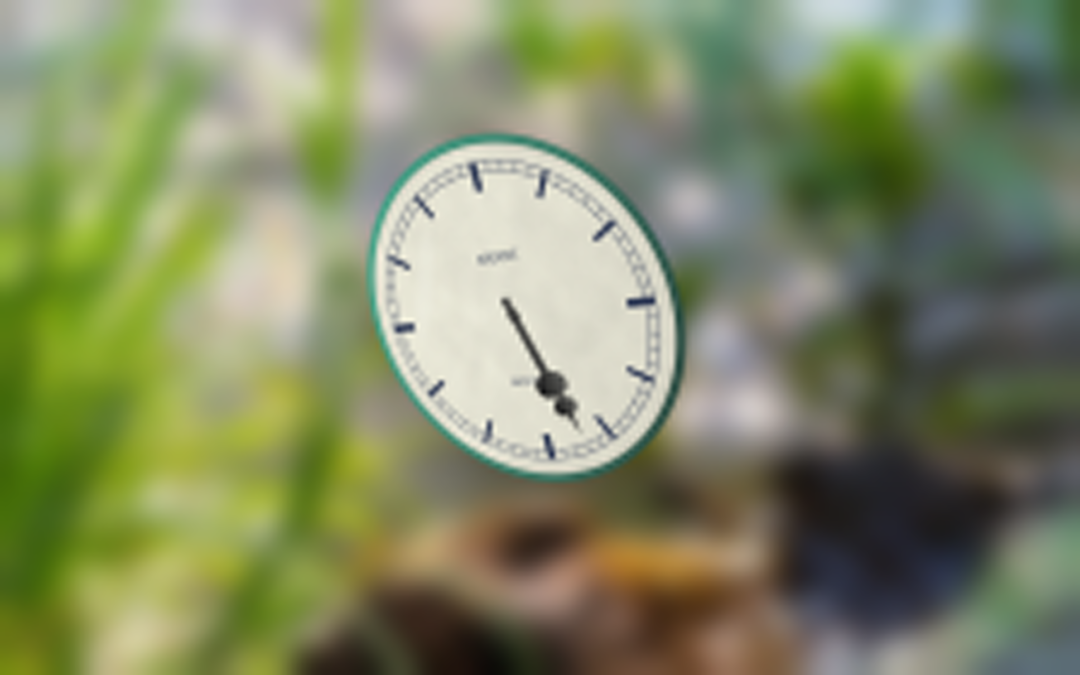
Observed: 5.27
